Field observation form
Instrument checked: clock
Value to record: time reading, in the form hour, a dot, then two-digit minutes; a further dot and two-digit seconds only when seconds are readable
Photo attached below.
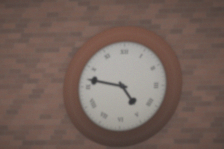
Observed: 4.47
